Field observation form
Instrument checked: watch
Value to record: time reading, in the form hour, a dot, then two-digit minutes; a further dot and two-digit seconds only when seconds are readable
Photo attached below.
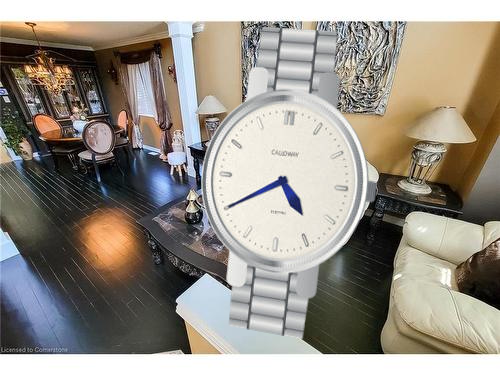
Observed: 4.40
